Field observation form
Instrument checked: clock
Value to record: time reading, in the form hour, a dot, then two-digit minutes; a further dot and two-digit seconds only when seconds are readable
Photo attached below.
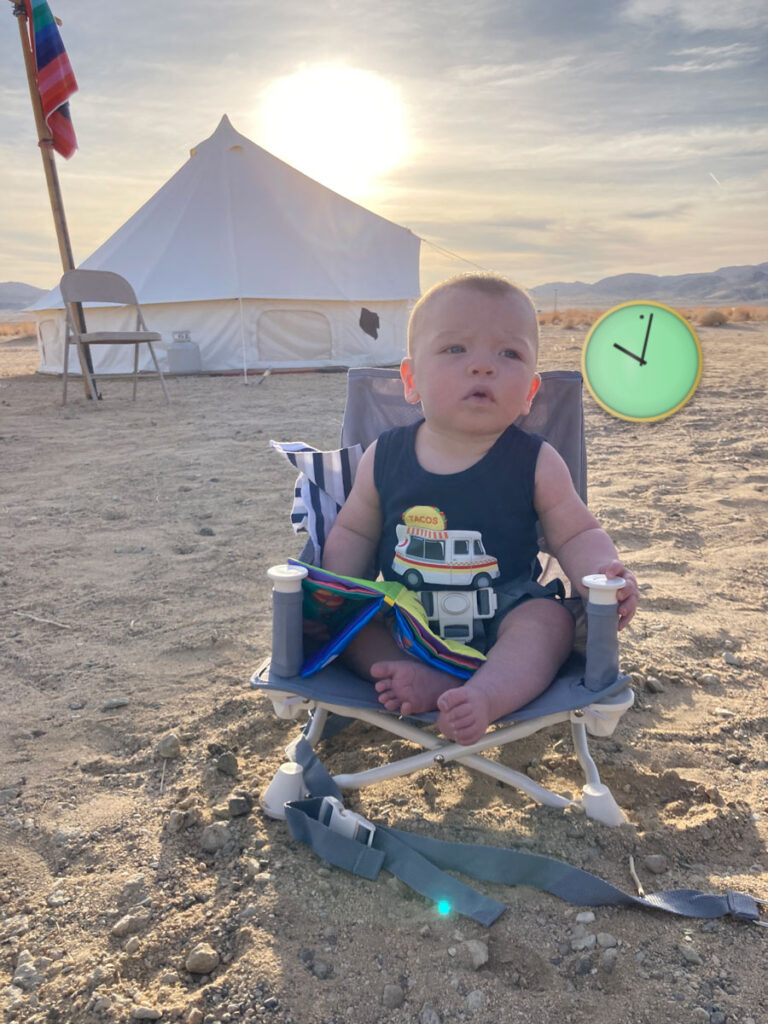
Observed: 10.02
